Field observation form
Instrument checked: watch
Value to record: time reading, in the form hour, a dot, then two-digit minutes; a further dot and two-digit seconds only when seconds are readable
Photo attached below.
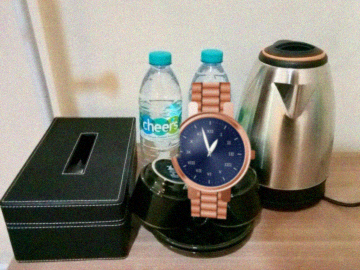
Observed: 12.57
